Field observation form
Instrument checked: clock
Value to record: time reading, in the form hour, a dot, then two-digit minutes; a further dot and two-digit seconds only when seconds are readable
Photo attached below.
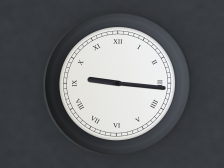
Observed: 9.16
